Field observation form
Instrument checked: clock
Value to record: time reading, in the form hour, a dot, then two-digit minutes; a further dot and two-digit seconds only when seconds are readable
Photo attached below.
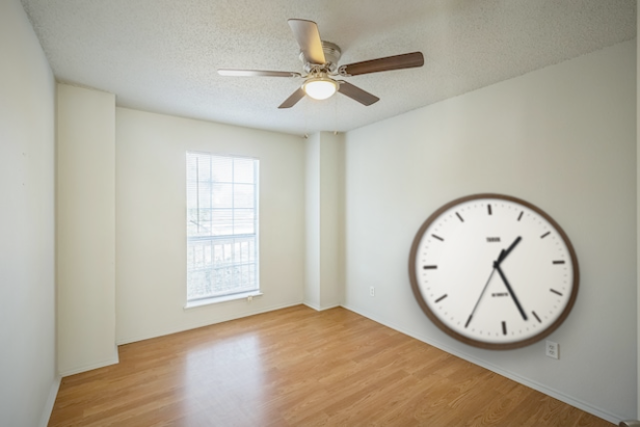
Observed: 1.26.35
